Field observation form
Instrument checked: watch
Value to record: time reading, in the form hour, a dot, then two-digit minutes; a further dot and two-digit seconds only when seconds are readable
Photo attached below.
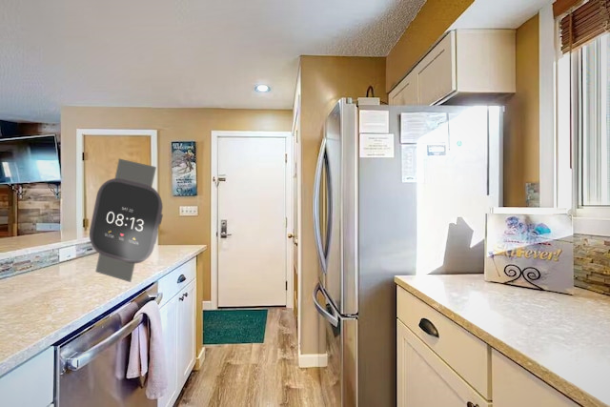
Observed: 8.13
